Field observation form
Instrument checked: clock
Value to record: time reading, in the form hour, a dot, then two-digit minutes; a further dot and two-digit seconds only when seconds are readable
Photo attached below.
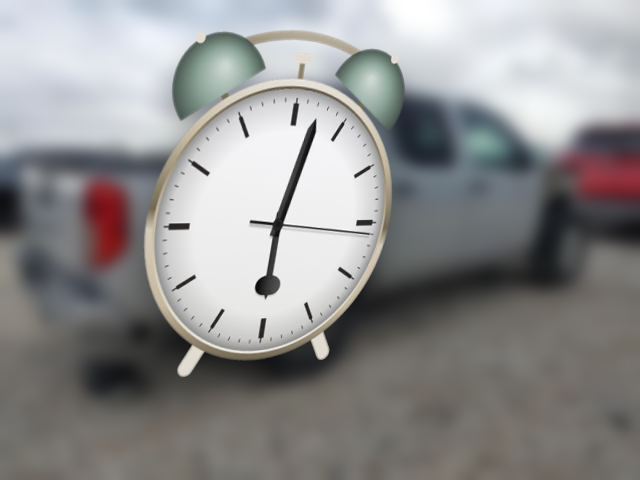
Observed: 6.02.16
